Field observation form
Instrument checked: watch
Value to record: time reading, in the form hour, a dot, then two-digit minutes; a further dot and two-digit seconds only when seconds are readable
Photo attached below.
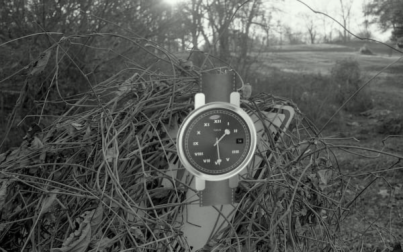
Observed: 1.29
